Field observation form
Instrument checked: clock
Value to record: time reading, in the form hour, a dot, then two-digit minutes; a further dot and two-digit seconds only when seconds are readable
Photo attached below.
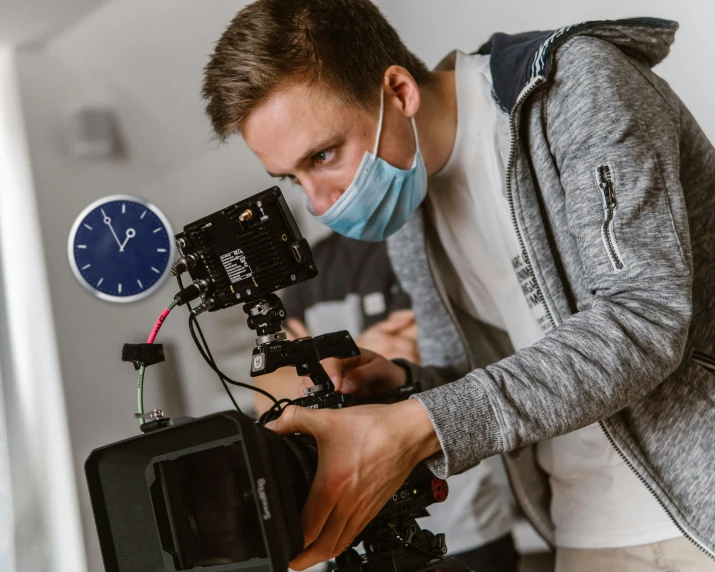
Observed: 12.55
